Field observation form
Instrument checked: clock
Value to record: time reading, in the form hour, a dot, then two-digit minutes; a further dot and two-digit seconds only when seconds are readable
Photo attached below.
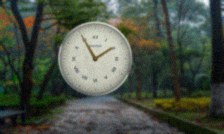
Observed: 1.55
